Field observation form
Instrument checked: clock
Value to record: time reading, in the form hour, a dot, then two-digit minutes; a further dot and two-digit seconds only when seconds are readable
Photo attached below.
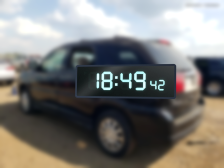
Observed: 18.49.42
